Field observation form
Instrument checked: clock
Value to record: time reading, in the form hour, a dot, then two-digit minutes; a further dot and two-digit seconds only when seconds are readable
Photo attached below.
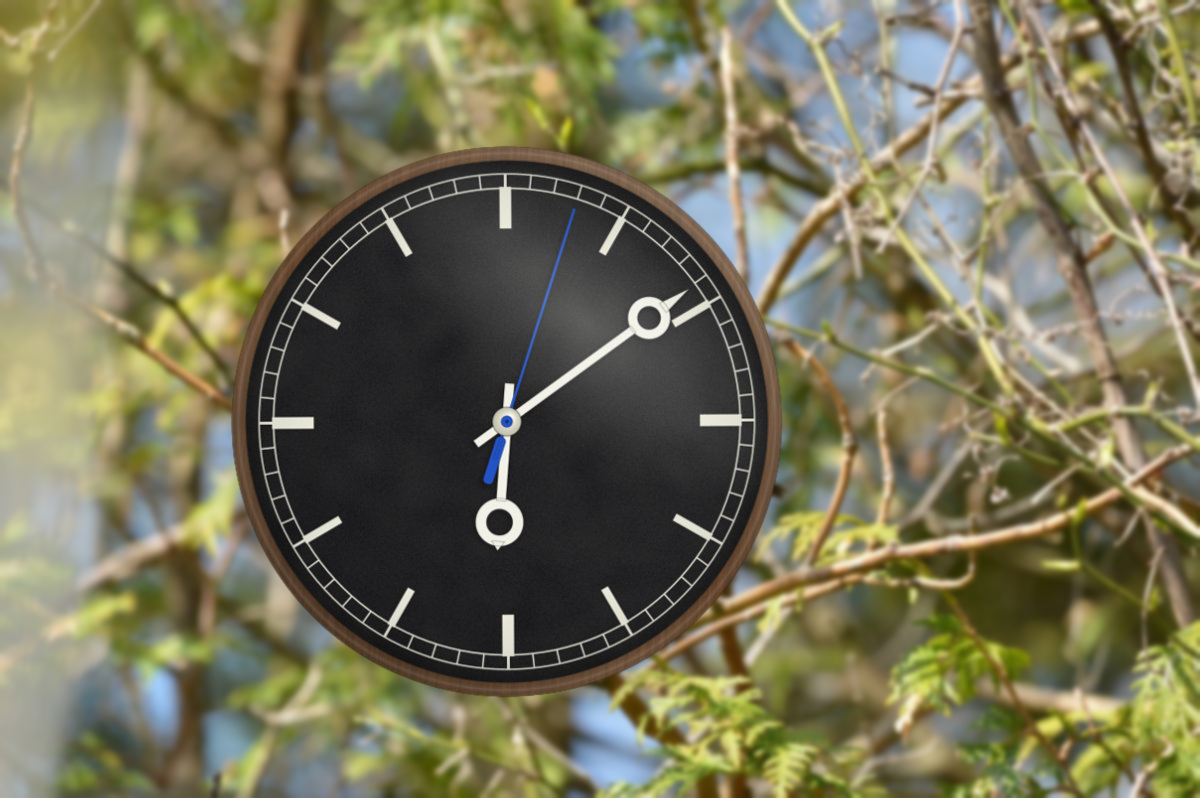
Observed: 6.09.03
